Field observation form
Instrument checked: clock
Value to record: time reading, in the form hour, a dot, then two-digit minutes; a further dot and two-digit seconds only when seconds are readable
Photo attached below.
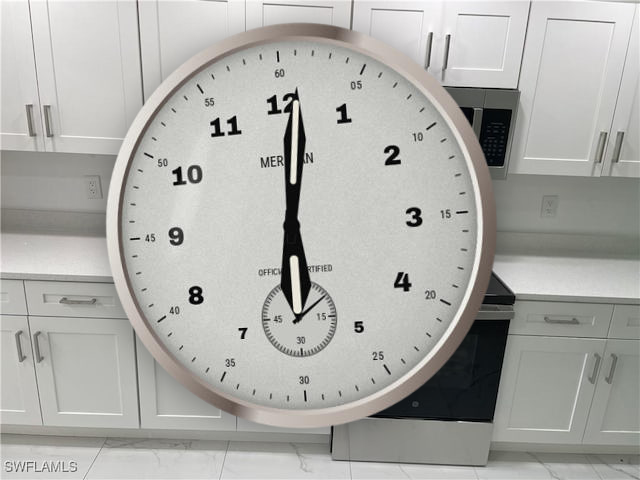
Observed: 6.01.09
